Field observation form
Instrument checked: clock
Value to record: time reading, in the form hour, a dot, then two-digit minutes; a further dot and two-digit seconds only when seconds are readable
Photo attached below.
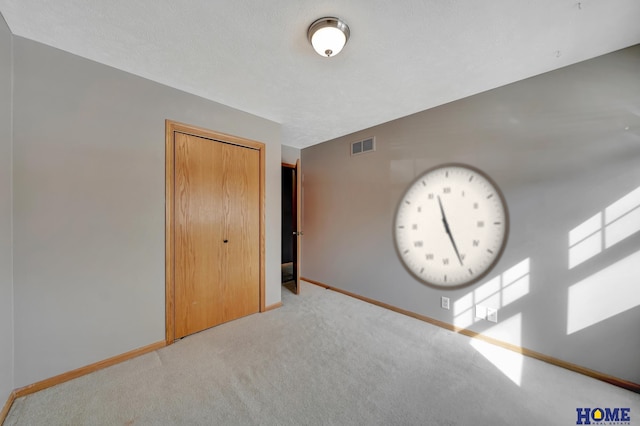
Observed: 11.26
